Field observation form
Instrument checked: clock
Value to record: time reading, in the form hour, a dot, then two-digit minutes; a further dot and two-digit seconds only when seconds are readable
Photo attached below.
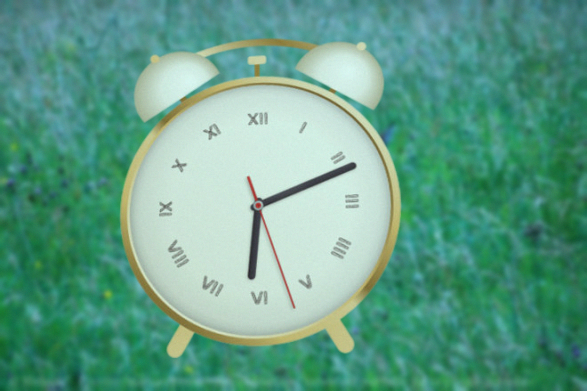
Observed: 6.11.27
